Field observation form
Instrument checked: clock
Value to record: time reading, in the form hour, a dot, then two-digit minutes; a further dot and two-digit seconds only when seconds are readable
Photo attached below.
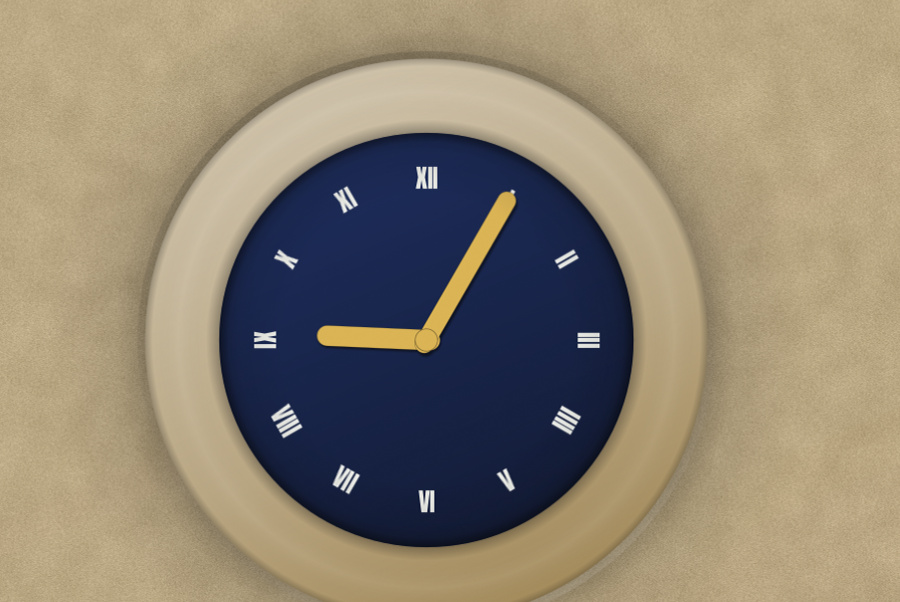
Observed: 9.05
